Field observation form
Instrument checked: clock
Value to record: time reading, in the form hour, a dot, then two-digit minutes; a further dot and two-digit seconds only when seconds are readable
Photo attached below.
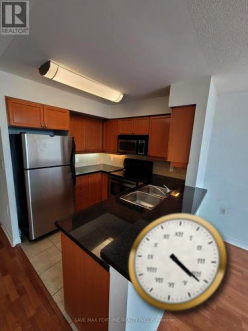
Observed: 4.21
